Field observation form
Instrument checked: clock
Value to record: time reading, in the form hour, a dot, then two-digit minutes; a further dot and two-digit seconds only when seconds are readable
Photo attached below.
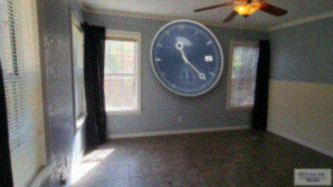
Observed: 11.23
